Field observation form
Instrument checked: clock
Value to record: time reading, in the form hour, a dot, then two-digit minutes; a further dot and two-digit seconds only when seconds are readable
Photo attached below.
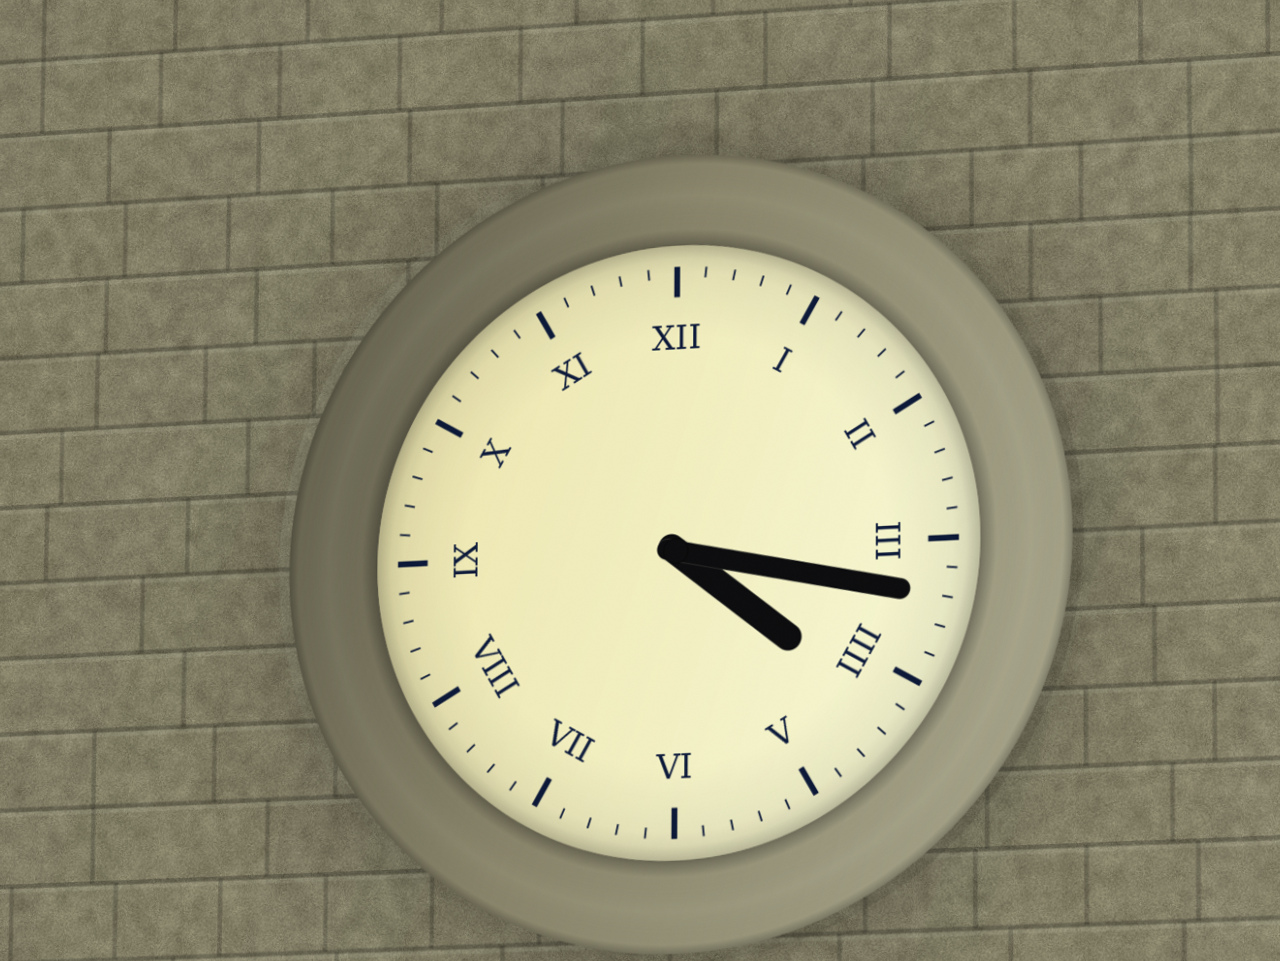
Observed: 4.17
